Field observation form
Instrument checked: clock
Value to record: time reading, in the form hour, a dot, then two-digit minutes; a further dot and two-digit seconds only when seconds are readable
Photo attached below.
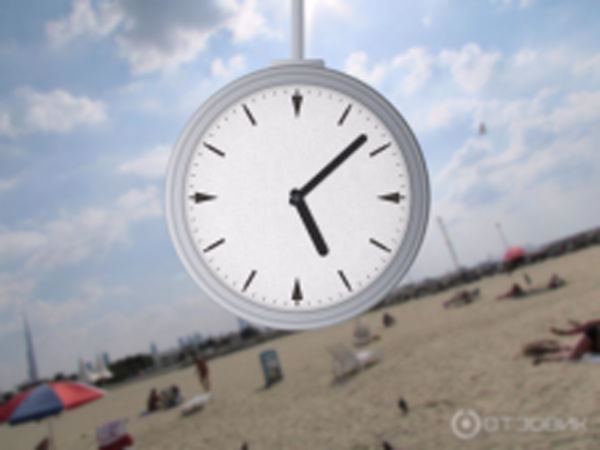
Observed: 5.08
